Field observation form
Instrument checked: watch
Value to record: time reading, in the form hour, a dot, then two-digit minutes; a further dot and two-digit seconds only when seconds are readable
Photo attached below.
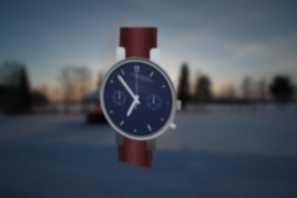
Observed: 6.53
